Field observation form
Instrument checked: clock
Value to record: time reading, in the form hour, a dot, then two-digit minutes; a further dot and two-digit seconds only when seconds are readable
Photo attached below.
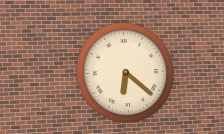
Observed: 6.22
